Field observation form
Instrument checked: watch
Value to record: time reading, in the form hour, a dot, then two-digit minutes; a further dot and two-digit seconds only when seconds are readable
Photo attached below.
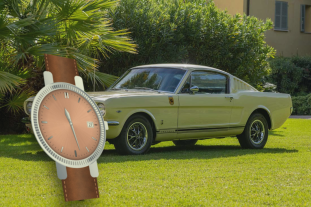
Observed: 11.28
